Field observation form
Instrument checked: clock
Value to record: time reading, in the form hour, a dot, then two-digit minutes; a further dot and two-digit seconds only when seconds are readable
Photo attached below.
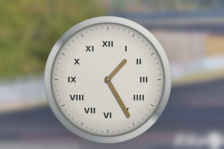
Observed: 1.25
